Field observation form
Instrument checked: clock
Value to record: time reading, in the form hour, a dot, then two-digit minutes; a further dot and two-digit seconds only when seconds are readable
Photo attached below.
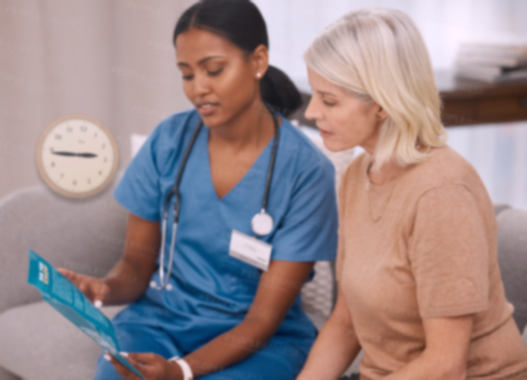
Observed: 2.44
